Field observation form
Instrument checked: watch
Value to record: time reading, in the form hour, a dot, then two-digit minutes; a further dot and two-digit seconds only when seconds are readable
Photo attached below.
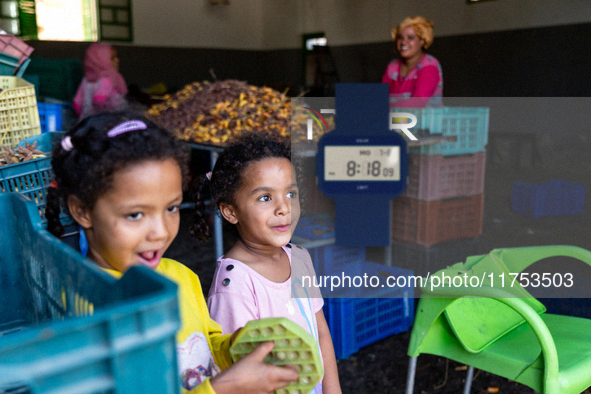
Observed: 8.18
